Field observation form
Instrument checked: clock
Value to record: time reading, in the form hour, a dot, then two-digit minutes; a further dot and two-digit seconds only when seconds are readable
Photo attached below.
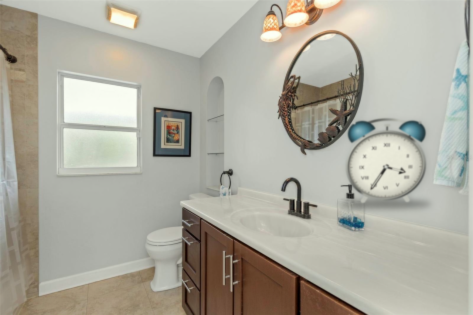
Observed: 3.35
